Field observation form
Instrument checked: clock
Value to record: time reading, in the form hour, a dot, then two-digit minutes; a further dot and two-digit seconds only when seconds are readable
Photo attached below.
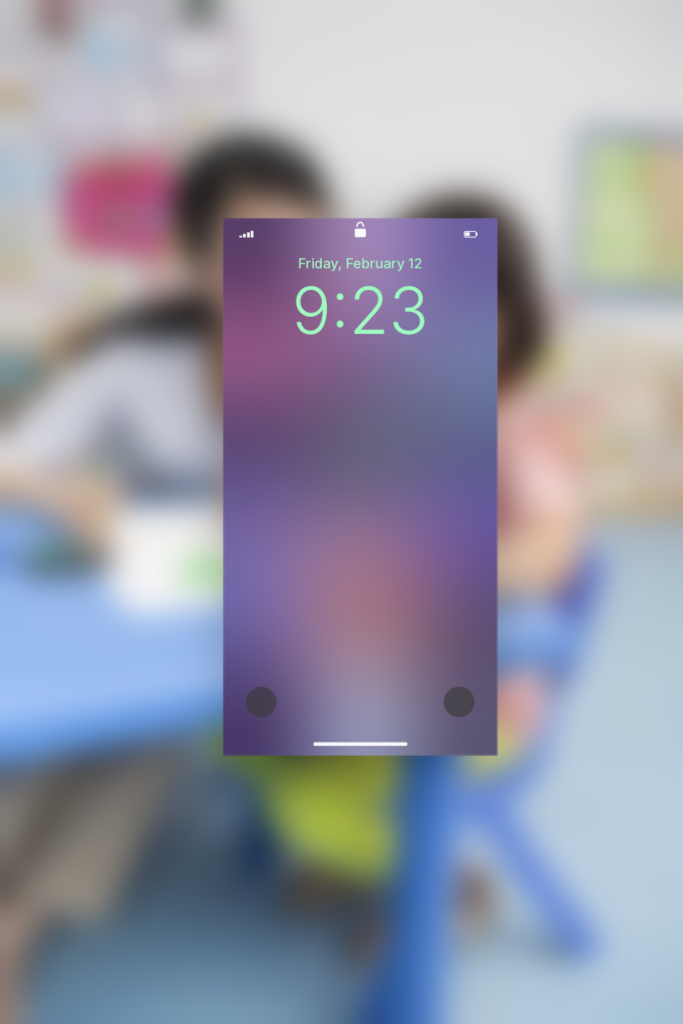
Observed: 9.23
